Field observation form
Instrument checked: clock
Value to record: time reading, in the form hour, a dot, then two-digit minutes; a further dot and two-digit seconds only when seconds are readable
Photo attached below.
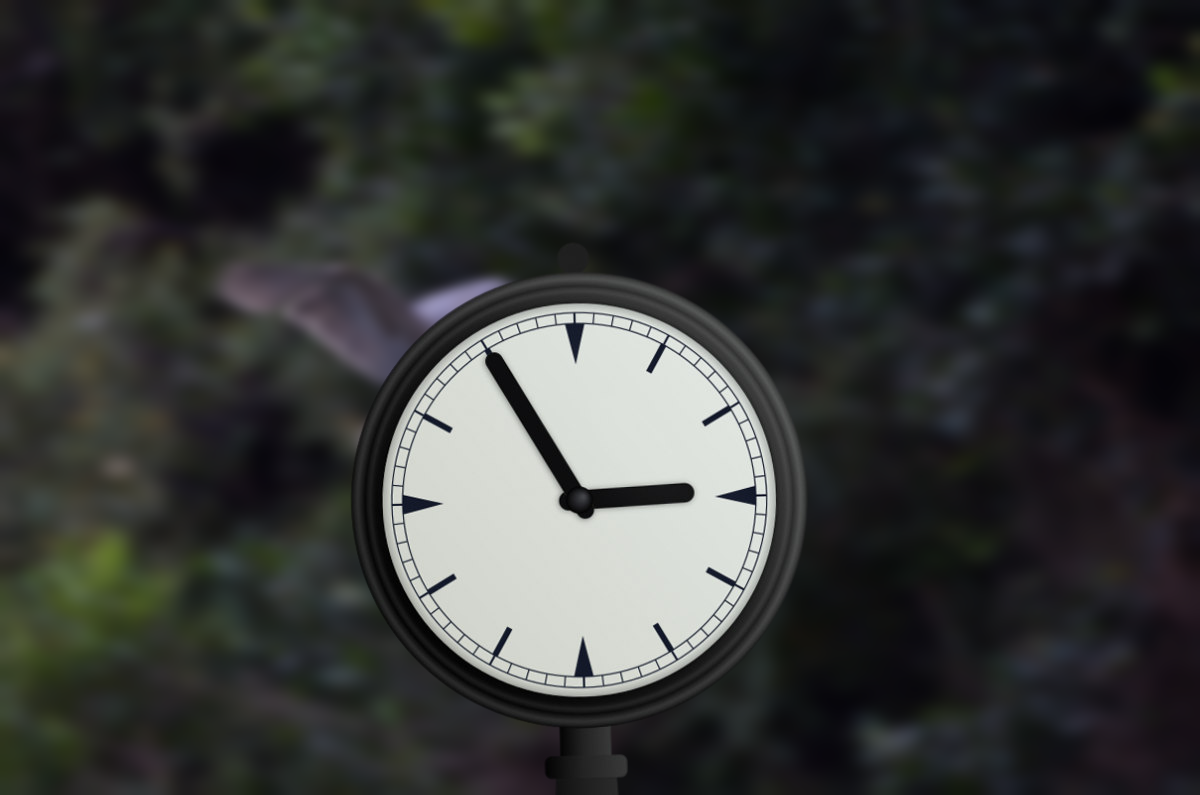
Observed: 2.55
